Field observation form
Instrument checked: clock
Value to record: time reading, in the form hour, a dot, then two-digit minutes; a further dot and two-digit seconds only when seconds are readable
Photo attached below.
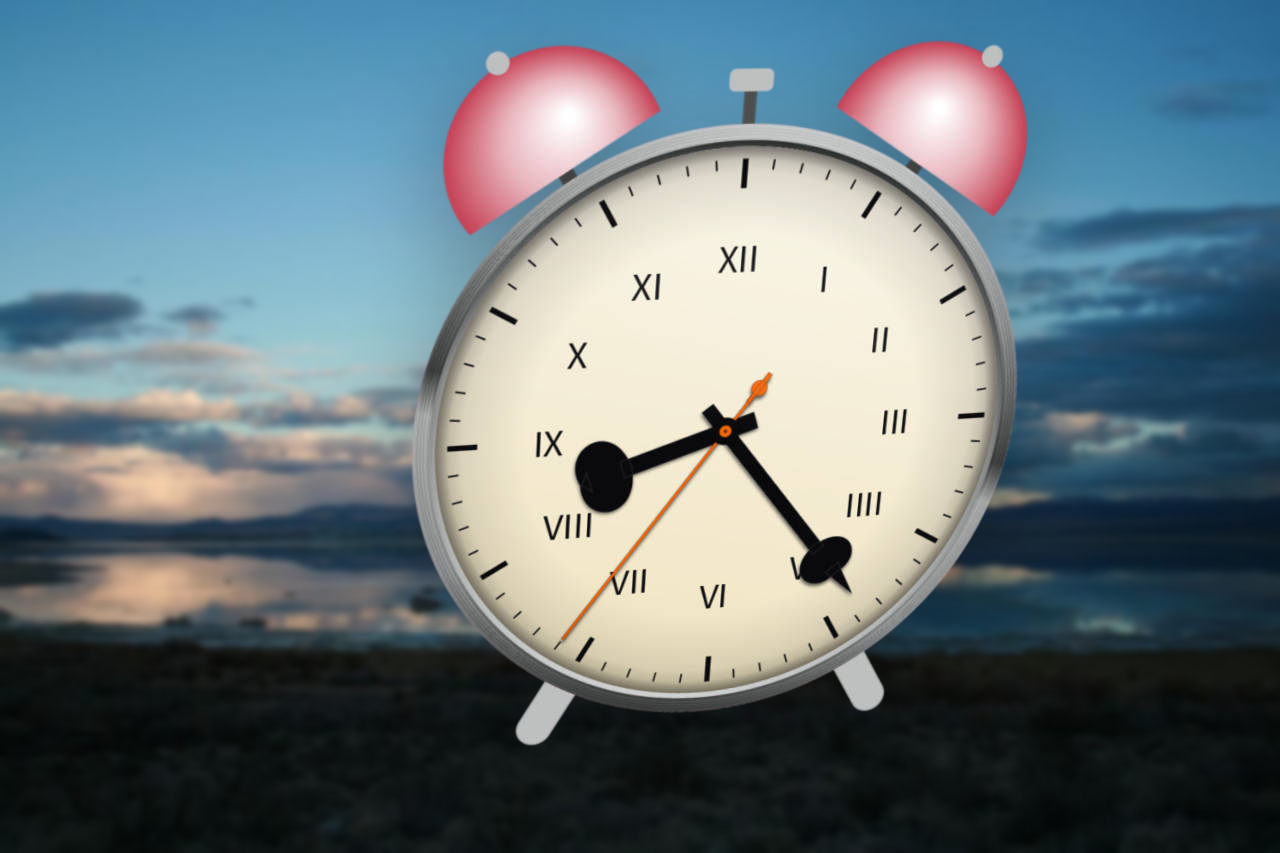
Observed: 8.23.36
